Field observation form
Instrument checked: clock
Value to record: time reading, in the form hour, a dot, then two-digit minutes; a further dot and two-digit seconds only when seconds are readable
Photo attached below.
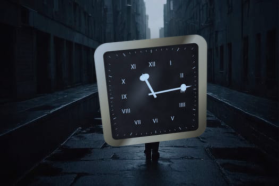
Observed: 11.14
